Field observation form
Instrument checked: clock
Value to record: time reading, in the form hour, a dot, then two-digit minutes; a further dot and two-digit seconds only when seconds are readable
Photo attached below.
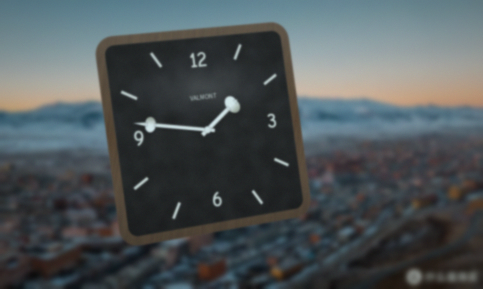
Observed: 1.47
